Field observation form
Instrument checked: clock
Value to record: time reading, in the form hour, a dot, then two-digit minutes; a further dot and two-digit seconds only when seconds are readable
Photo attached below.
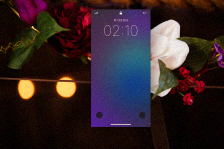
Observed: 2.10
